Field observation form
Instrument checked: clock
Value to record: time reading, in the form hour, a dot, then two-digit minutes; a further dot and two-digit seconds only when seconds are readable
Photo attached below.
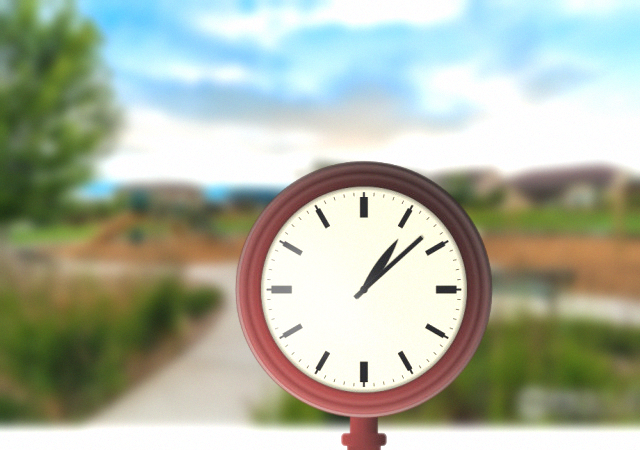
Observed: 1.08
